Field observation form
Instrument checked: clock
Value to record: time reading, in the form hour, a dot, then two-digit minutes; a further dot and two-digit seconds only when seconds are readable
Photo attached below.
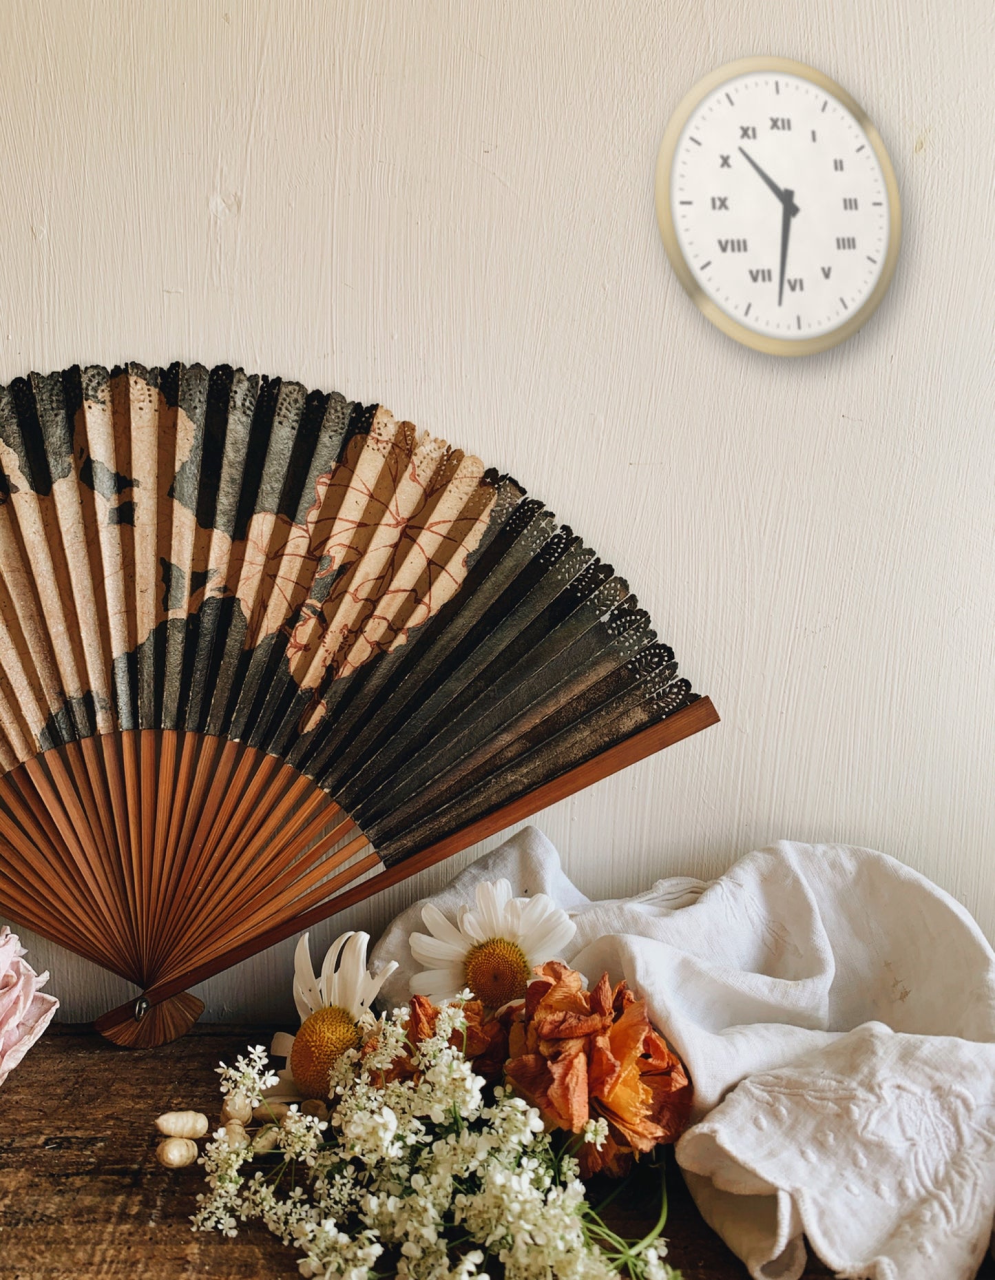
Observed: 10.32
